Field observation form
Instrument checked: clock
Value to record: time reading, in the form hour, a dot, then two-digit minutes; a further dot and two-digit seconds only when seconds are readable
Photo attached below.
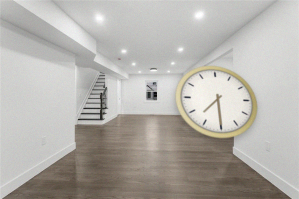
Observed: 7.30
